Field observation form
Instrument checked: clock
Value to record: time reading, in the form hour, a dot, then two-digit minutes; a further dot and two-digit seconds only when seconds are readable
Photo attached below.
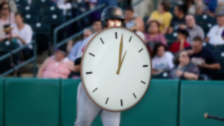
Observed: 1.02
